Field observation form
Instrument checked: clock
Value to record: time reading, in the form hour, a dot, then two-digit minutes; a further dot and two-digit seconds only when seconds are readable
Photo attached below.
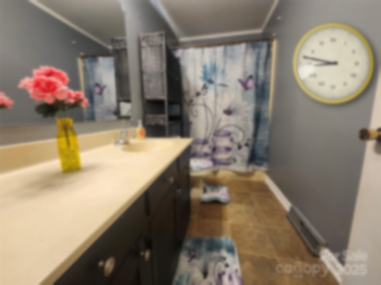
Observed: 8.47
